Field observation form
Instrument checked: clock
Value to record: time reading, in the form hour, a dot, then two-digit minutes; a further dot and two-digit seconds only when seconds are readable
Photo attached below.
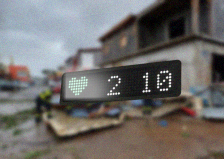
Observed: 2.10
